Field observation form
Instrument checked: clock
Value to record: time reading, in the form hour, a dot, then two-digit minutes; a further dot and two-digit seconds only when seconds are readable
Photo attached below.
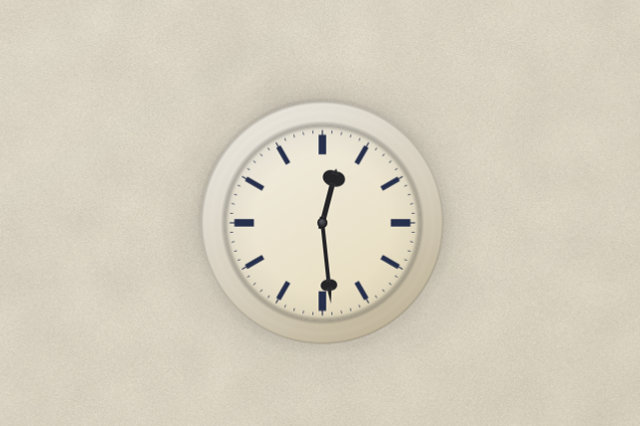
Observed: 12.29
